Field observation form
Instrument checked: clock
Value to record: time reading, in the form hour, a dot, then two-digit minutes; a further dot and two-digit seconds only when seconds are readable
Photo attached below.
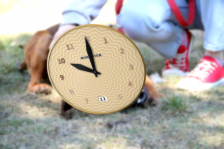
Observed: 10.00
